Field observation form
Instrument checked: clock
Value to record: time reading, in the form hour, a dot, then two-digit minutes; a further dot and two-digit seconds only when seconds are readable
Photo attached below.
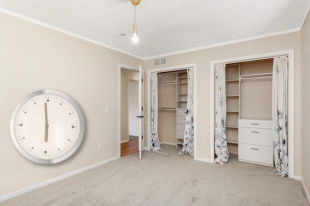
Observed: 5.59
